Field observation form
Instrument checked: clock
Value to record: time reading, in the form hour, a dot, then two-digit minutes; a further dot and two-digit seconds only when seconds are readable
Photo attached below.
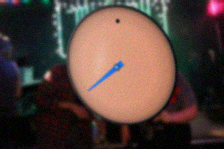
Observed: 7.38
